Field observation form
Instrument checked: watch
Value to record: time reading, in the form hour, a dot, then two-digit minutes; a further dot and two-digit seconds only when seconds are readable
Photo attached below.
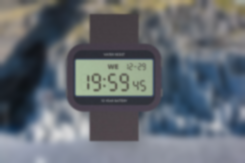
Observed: 19.59.45
